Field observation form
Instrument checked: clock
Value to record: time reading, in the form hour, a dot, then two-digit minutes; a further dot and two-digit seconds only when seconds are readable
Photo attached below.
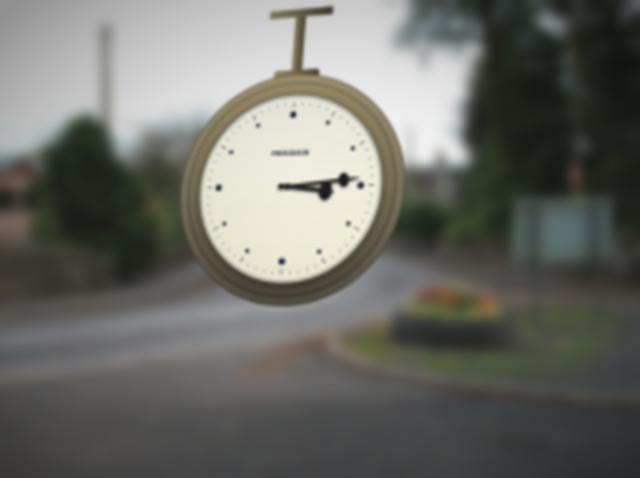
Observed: 3.14
